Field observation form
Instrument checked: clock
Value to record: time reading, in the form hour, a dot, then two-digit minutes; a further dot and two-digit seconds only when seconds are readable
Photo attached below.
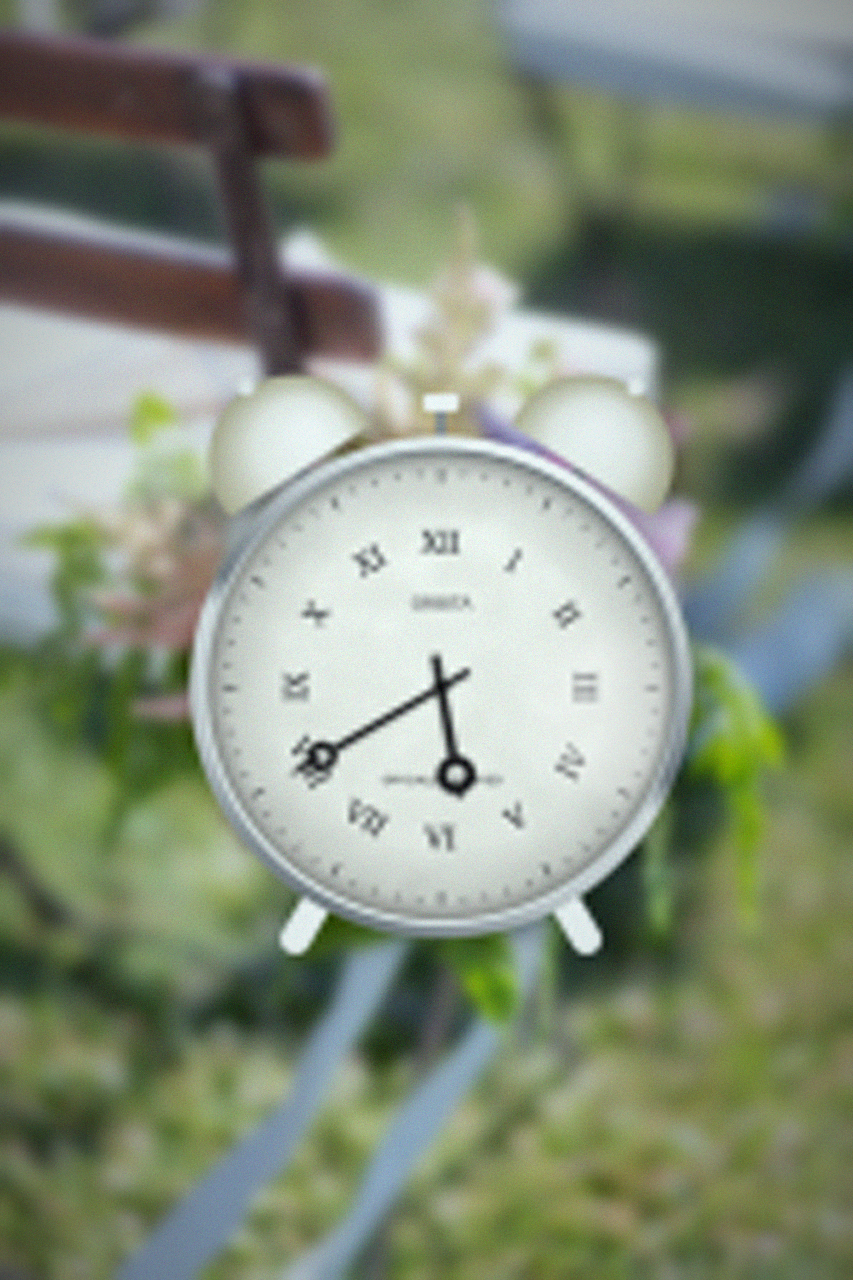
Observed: 5.40
